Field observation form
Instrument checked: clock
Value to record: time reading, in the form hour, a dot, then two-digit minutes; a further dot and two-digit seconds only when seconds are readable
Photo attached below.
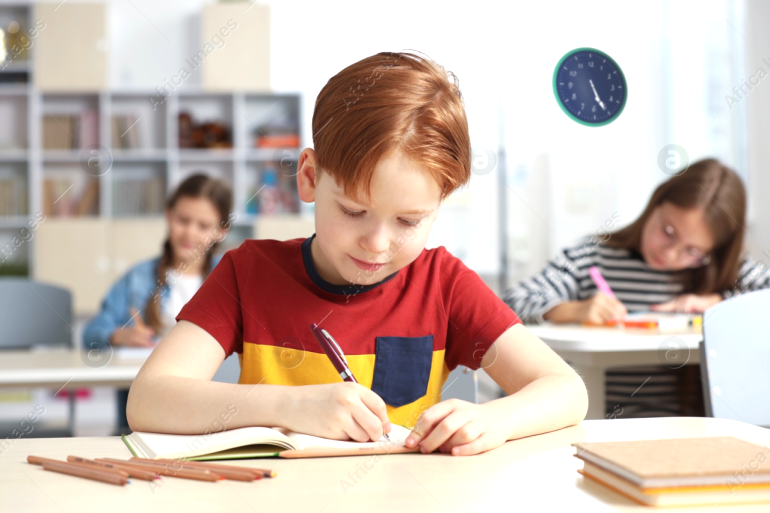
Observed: 5.26
